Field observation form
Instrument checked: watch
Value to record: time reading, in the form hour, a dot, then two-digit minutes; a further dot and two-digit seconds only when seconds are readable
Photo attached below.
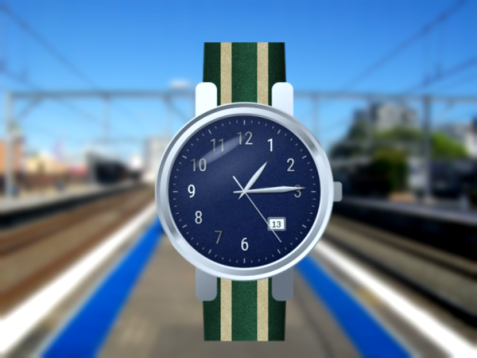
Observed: 1.14.24
